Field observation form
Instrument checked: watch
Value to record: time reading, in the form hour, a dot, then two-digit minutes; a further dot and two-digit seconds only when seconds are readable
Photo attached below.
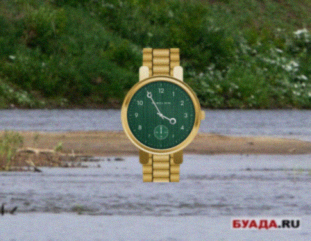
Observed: 3.55
